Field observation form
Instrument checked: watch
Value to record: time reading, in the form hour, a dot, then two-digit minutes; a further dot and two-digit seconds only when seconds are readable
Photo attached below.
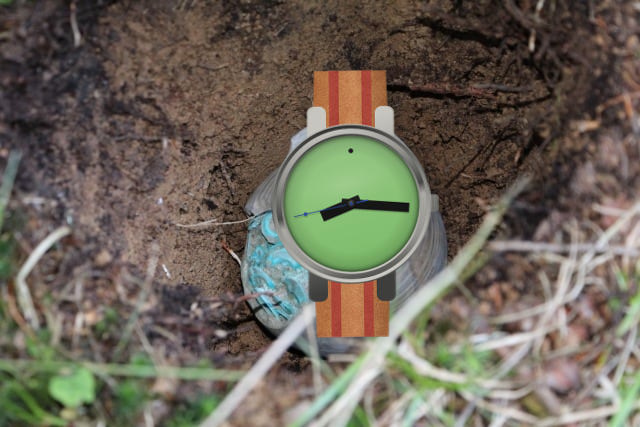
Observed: 8.15.43
